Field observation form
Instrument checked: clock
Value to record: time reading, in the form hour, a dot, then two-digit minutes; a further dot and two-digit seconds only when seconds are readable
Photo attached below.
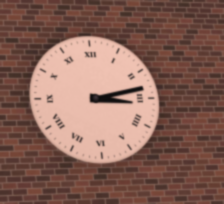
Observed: 3.13
